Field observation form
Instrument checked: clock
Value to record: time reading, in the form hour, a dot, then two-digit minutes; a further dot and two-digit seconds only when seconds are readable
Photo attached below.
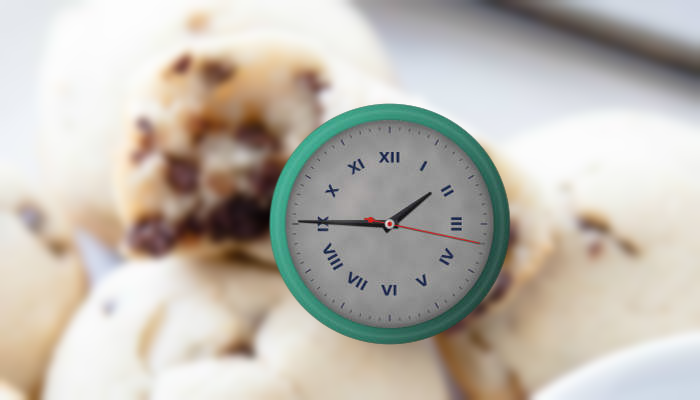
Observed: 1.45.17
